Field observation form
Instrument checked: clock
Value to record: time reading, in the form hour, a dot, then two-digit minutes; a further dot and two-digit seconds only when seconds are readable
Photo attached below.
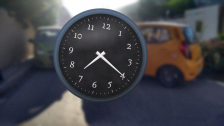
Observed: 7.20
